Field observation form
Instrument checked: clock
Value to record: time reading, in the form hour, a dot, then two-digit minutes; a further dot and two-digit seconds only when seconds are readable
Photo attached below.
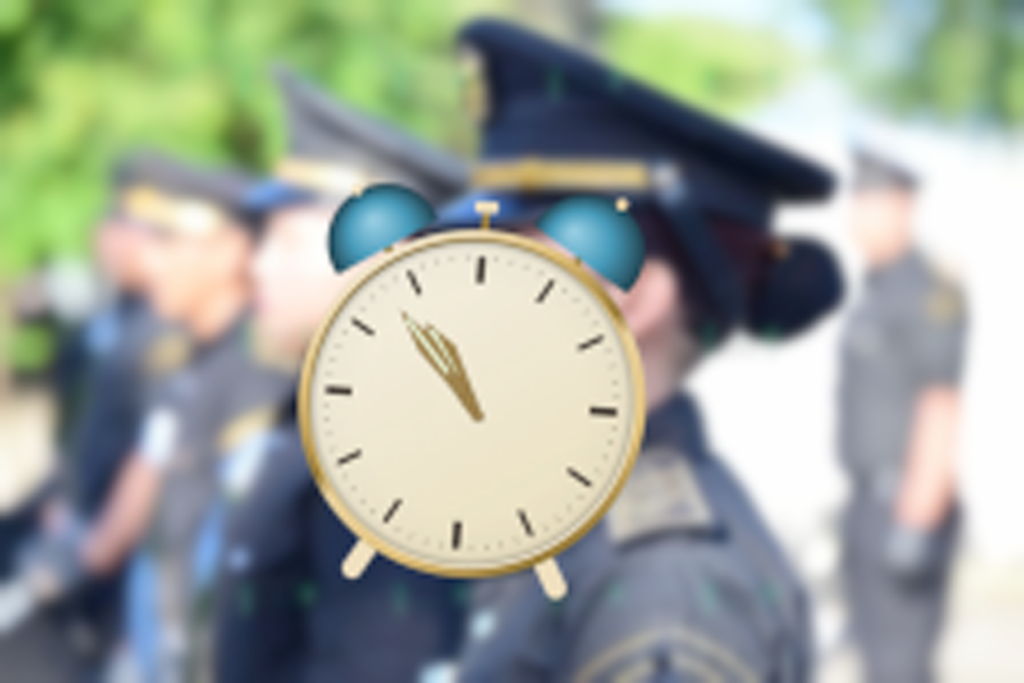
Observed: 10.53
